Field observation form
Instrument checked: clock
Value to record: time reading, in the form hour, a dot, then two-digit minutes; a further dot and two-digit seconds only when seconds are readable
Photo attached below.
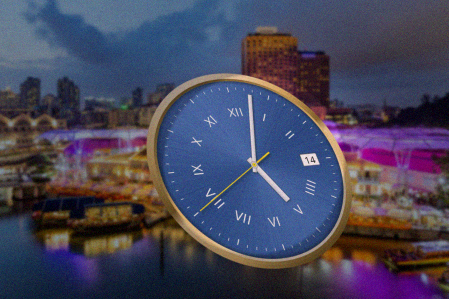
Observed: 5.02.40
